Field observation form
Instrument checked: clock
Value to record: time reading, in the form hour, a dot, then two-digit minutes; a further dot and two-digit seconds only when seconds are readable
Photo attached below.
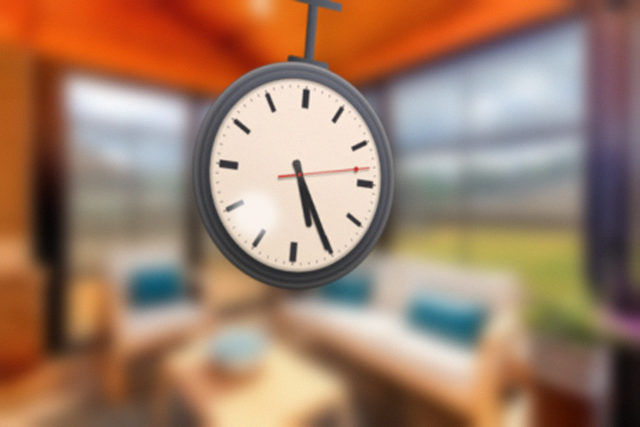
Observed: 5.25.13
